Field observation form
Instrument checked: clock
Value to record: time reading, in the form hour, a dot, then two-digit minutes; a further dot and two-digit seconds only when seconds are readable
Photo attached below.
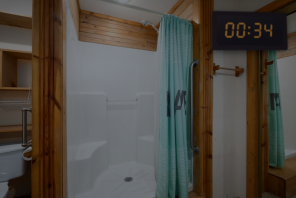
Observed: 0.34
